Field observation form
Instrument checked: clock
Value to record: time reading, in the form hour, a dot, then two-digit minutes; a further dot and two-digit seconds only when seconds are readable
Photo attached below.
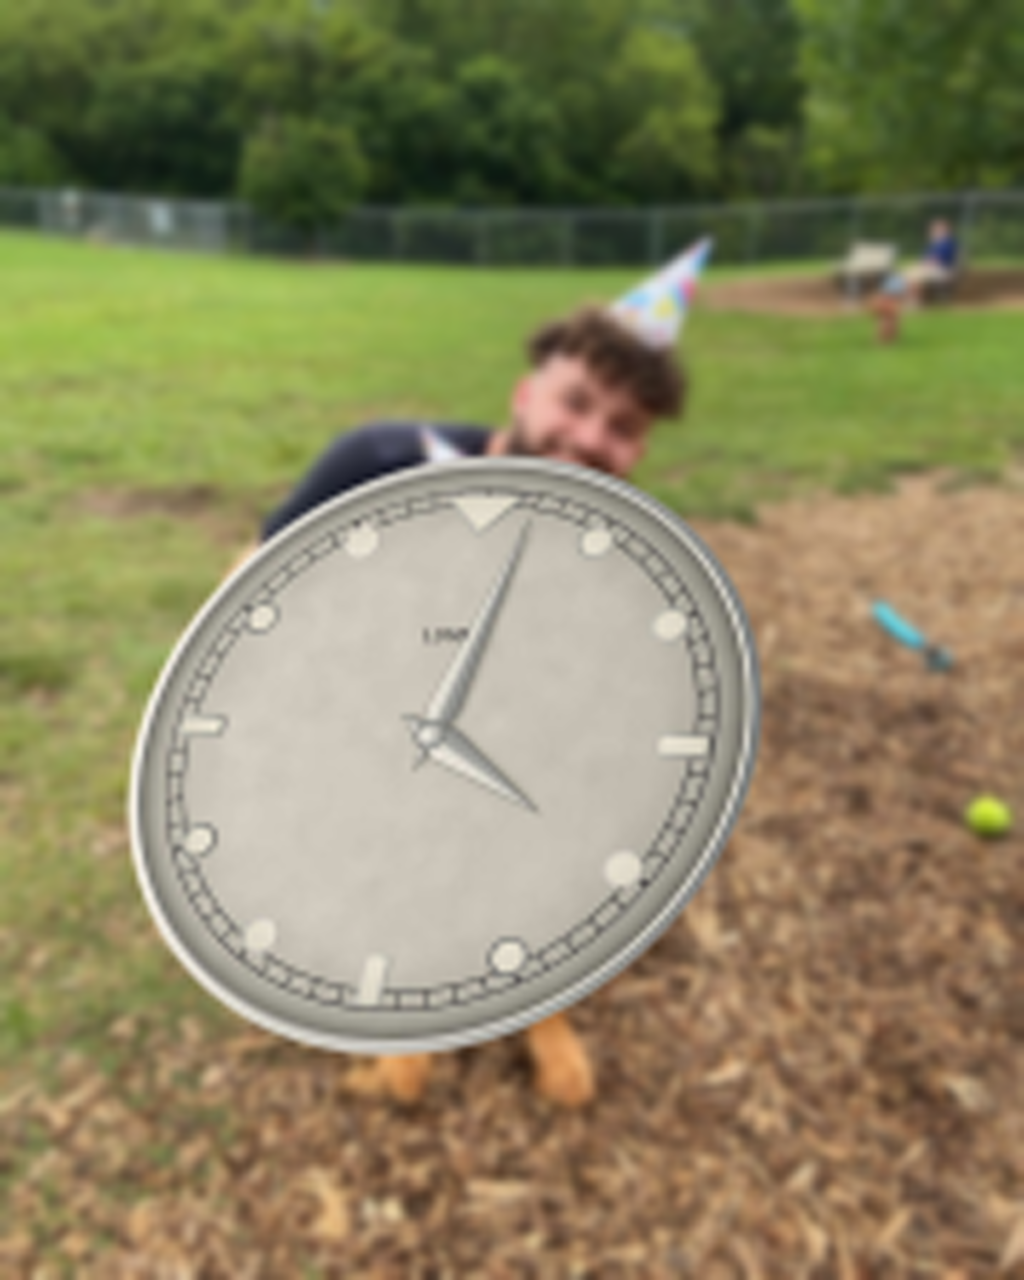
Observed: 4.02
